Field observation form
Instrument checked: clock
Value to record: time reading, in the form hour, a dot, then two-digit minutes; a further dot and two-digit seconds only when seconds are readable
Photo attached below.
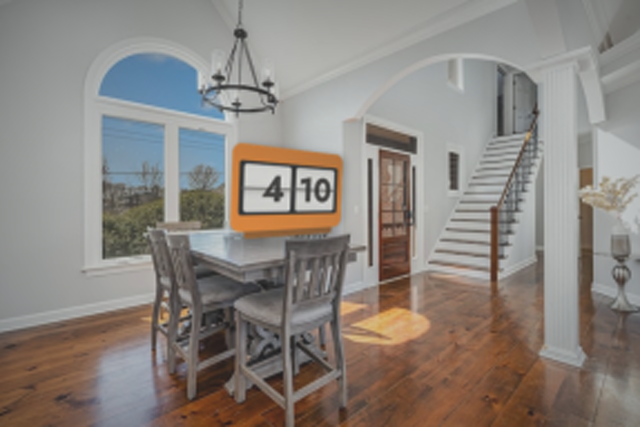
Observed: 4.10
